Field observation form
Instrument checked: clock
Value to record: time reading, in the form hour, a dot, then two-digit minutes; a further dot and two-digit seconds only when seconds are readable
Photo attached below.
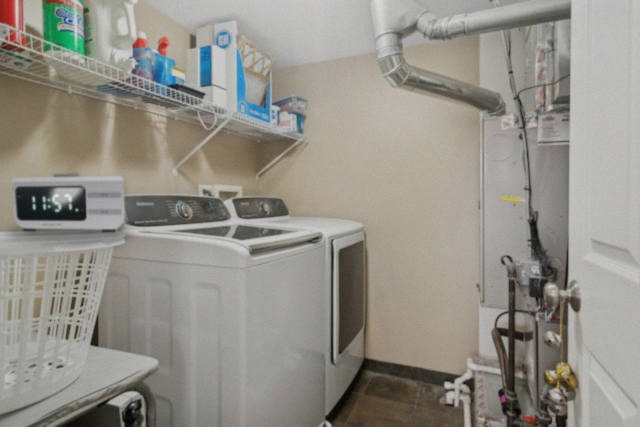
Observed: 11.57
